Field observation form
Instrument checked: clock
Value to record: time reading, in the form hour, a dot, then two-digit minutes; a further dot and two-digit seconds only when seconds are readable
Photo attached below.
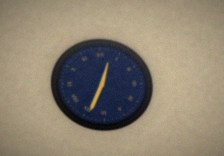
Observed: 12.34
